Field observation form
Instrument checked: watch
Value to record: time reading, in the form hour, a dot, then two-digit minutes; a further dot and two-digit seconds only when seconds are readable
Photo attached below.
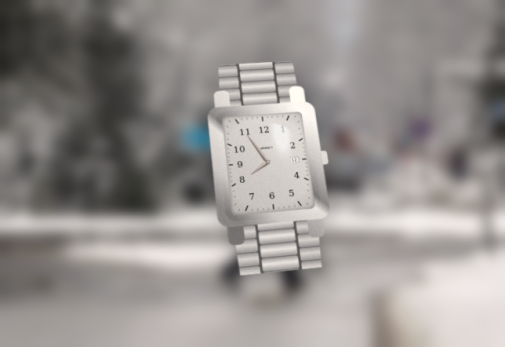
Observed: 7.55
